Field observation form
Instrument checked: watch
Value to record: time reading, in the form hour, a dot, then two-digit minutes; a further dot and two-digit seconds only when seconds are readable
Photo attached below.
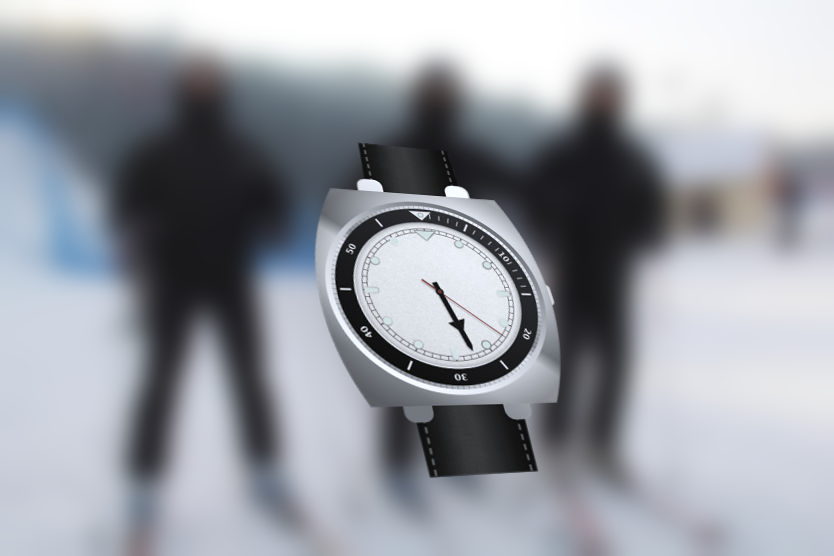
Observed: 5.27.22
